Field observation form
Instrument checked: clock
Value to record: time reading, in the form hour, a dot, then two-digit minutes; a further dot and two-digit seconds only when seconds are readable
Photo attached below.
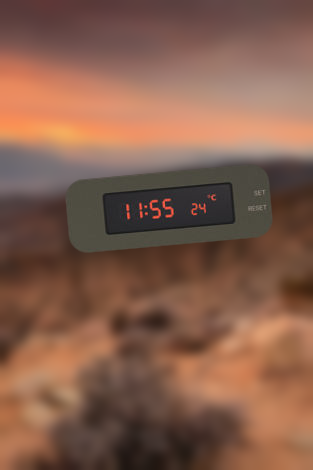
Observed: 11.55
